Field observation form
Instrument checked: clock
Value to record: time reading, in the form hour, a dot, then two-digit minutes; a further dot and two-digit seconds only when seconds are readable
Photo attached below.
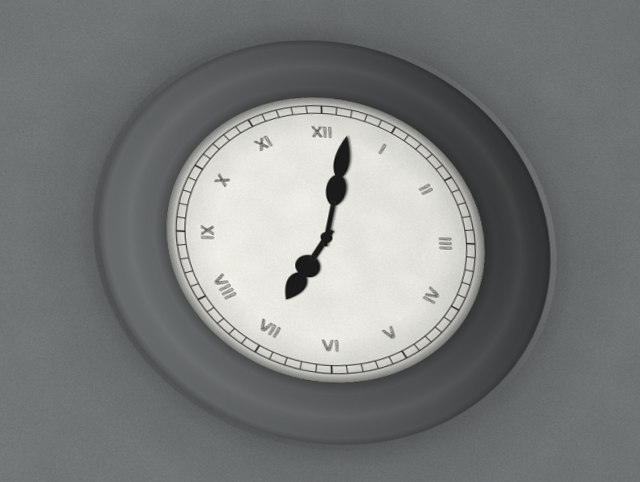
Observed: 7.02
